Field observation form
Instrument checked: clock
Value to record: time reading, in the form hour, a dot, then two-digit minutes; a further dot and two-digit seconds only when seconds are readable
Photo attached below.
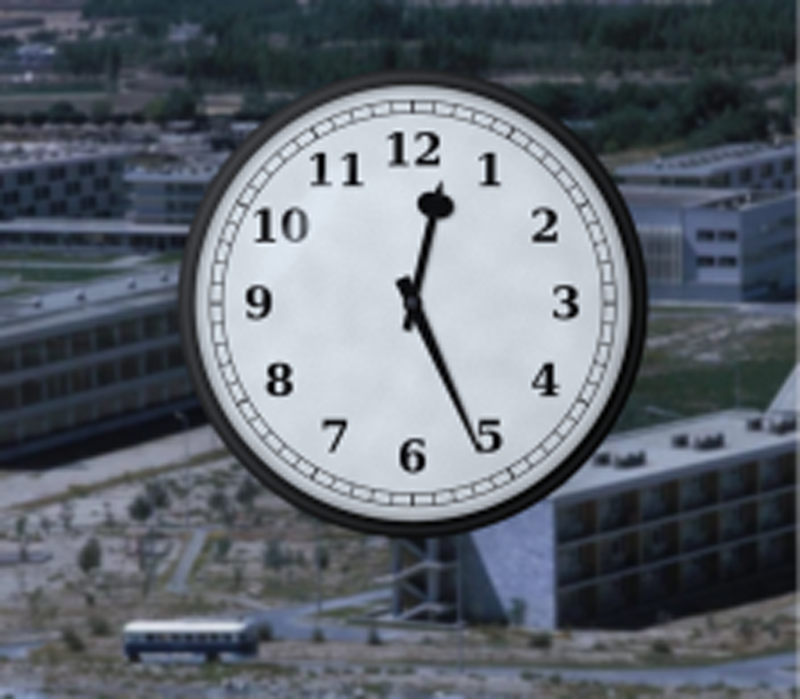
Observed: 12.26
